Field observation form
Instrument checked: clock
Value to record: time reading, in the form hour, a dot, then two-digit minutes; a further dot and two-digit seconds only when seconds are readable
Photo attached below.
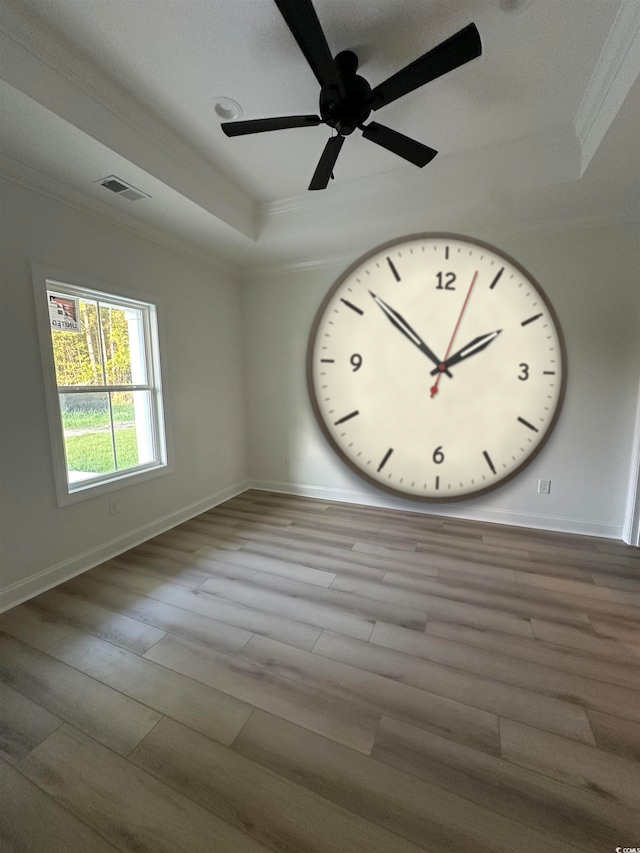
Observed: 1.52.03
